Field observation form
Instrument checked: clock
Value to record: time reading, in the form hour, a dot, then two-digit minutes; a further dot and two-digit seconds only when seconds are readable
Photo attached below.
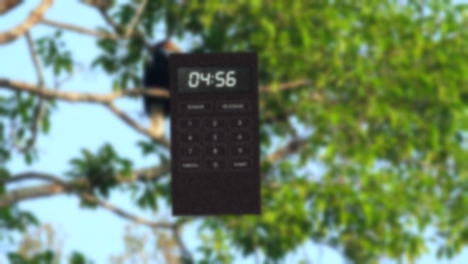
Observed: 4.56
